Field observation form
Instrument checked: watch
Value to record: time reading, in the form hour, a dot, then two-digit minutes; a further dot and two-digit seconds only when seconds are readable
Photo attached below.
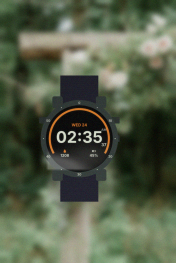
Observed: 2.35
